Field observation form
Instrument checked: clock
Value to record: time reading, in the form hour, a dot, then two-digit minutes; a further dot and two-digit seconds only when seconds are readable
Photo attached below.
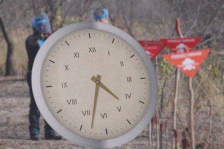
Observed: 4.33
